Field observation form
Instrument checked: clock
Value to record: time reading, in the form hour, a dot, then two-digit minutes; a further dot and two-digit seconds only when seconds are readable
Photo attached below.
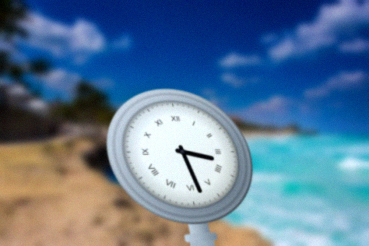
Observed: 3.28
